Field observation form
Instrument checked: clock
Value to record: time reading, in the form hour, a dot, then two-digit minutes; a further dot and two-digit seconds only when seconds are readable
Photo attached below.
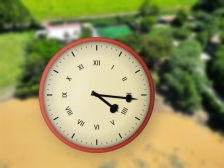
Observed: 4.16
